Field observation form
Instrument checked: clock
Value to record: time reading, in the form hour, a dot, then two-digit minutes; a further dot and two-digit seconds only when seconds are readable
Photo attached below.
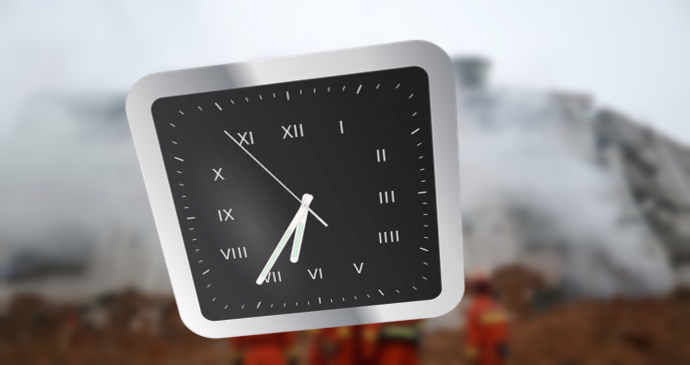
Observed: 6.35.54
